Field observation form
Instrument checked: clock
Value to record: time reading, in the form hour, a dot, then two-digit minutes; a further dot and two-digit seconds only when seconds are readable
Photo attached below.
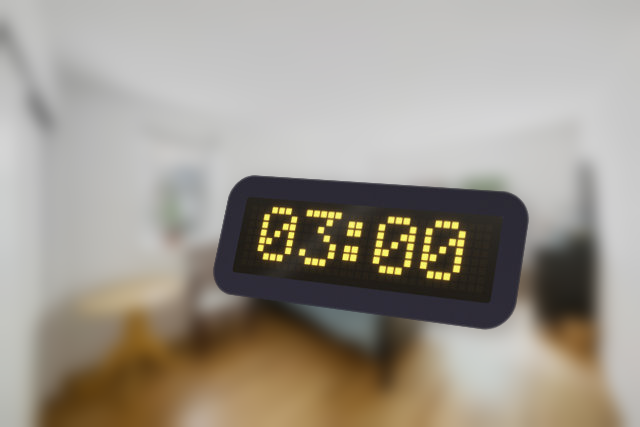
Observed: 3.00
